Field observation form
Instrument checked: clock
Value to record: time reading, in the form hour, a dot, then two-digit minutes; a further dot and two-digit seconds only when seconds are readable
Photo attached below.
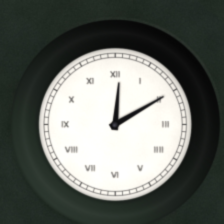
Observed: 12.10
